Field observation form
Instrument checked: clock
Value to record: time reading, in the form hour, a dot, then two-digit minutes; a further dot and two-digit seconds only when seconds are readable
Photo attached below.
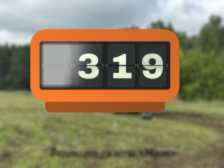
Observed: 3.19
